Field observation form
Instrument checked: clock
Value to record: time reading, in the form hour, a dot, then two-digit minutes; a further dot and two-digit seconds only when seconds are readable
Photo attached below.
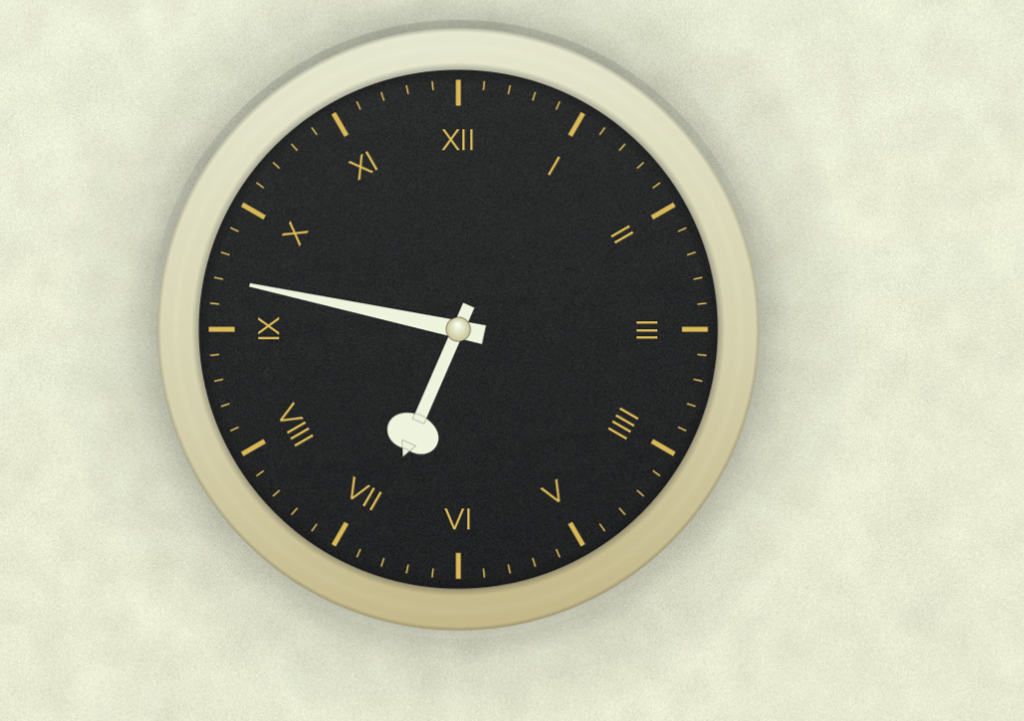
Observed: 6.47
